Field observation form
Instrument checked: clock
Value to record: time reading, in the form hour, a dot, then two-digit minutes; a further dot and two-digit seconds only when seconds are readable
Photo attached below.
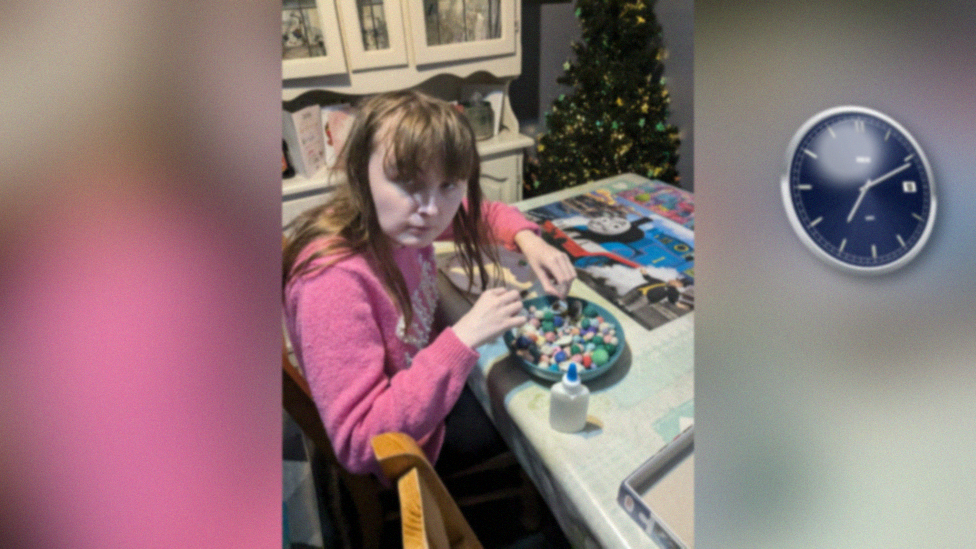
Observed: 7.11
